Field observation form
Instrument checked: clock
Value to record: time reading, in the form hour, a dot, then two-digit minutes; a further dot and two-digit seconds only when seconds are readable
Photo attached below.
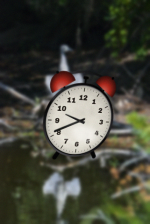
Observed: 9.41
